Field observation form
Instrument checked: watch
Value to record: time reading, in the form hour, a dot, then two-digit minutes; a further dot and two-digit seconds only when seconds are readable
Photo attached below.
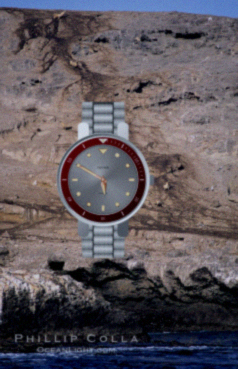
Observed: 5.50
